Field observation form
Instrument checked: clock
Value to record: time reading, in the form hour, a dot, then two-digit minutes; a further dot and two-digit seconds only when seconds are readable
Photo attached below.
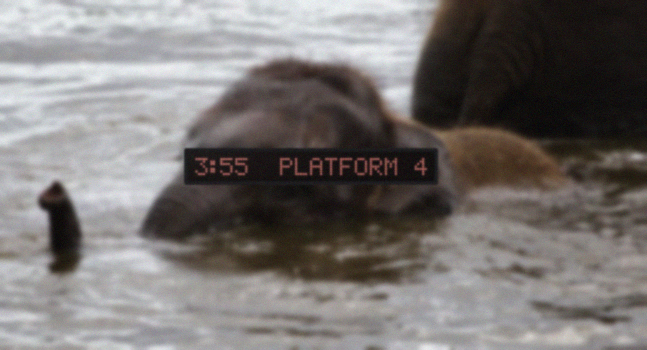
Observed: 3.55
